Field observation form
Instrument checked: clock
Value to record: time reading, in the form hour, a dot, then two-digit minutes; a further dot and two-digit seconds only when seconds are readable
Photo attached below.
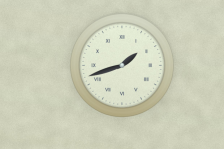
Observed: 1.42
